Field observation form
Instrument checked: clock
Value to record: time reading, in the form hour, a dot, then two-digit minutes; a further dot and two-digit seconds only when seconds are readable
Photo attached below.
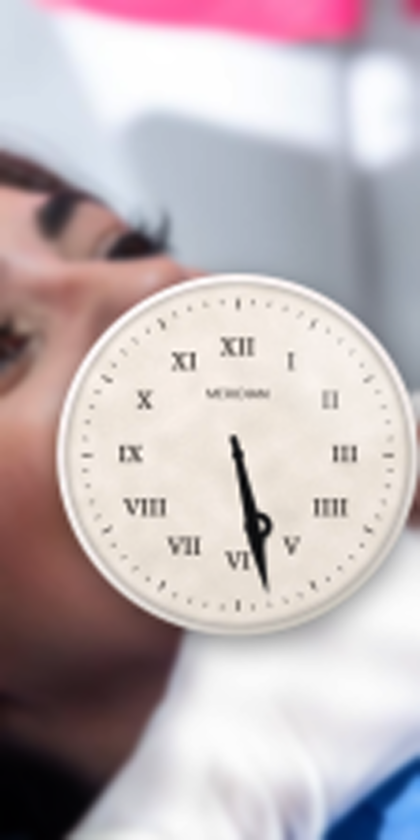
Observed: 5.28
